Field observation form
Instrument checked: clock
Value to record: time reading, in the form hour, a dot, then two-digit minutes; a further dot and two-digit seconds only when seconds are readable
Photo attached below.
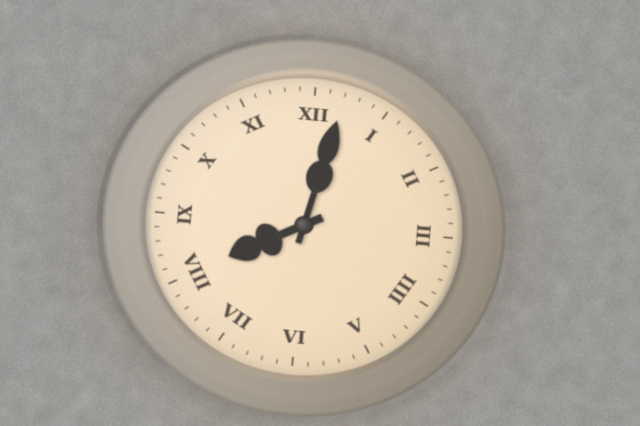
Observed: 8.02
